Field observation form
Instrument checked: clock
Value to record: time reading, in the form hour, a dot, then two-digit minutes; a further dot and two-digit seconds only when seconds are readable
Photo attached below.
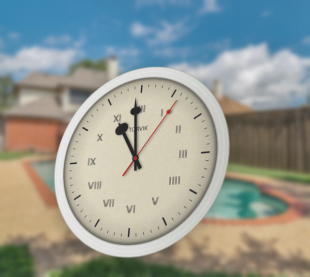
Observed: 10.59.06
